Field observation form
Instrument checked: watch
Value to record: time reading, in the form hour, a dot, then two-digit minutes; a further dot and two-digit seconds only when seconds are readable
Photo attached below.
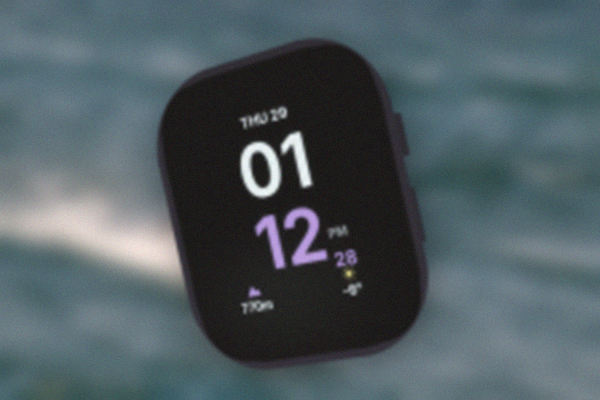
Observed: 1.12
